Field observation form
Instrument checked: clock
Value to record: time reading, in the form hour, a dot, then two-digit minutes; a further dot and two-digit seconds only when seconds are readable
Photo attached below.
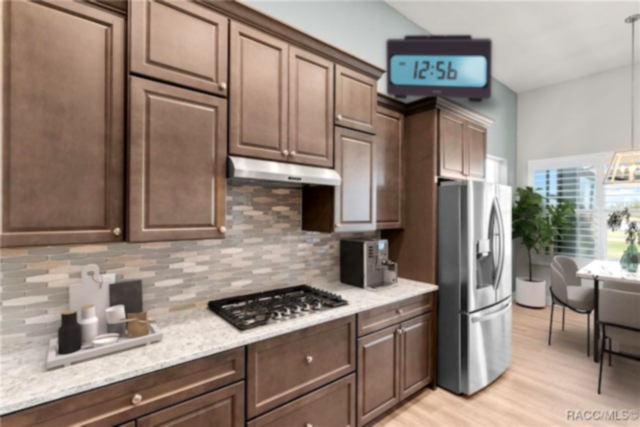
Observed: 12.56
